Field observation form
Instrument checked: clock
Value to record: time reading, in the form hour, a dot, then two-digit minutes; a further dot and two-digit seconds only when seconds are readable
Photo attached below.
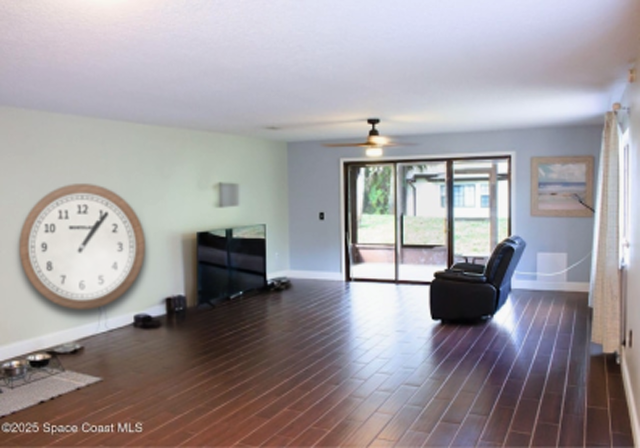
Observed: 1.06
